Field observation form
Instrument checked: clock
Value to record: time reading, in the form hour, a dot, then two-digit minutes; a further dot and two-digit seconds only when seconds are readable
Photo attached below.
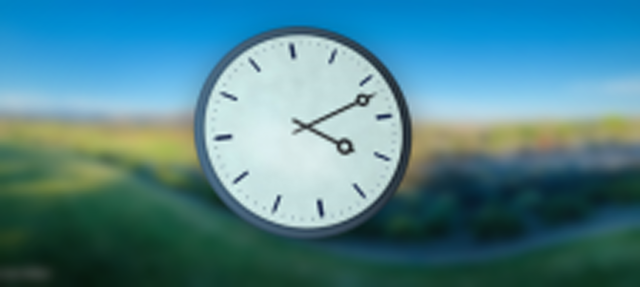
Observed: 4.12
